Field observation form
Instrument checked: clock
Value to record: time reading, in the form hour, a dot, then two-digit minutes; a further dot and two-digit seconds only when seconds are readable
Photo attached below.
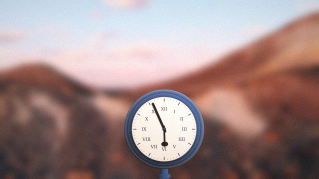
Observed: 5.56
